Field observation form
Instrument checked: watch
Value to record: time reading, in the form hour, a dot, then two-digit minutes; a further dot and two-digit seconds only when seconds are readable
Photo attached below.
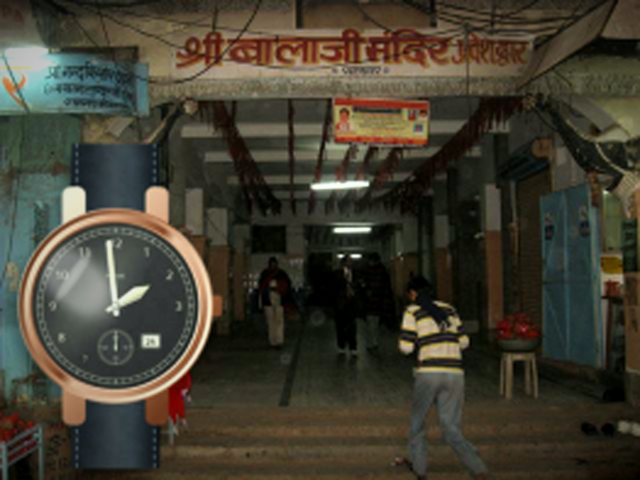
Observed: 1.59
